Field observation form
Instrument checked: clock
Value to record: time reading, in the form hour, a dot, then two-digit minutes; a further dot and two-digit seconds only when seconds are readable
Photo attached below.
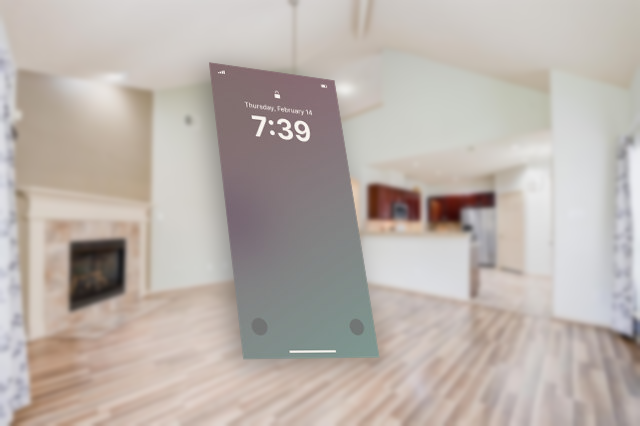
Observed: 7.39
